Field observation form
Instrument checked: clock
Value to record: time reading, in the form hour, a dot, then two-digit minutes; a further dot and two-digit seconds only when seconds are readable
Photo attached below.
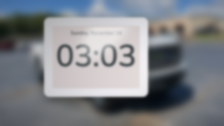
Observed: 3.03
